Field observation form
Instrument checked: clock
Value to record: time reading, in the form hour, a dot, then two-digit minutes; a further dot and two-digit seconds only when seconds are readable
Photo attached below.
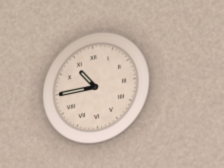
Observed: 10.45
